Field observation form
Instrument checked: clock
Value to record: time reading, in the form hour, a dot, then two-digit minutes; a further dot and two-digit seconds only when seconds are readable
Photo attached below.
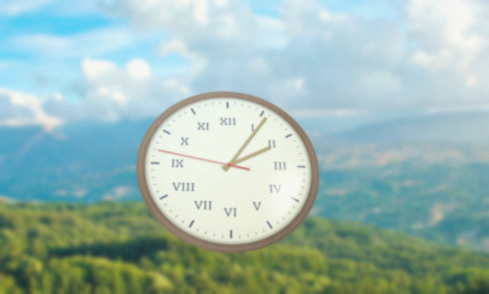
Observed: 2.05.47
